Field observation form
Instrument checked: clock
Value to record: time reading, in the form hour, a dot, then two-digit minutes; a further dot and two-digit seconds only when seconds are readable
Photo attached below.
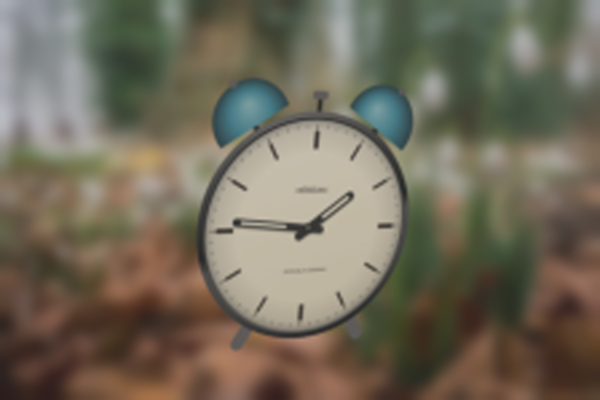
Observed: 1.46
